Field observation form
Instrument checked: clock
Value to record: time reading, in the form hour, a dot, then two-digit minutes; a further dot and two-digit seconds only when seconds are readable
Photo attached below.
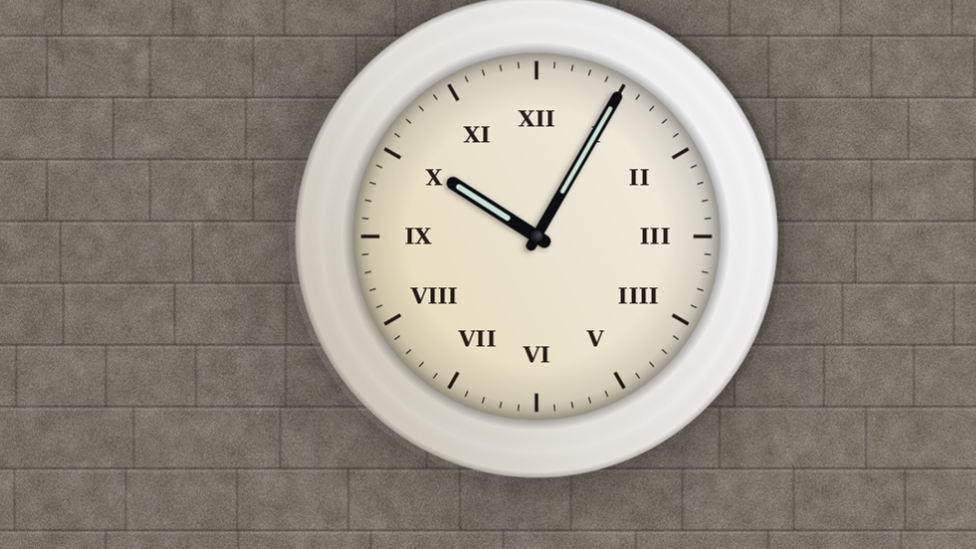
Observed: 10.05
